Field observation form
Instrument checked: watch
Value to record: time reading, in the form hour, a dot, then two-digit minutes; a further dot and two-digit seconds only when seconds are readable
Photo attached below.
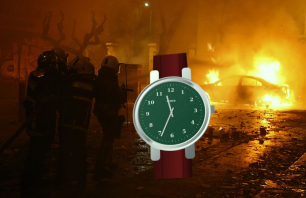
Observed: 11.34
